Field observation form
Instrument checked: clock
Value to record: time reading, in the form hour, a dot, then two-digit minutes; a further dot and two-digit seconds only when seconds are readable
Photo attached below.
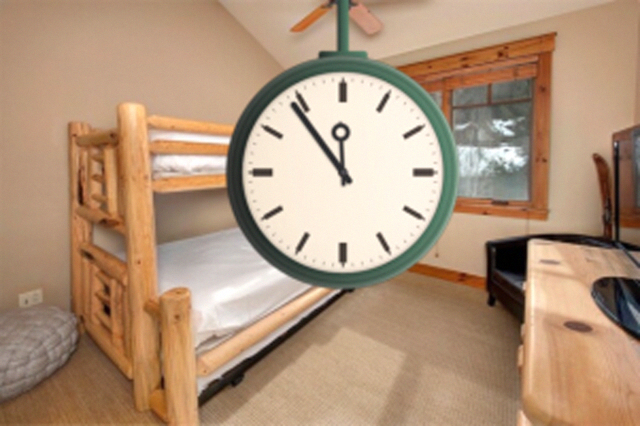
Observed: 11.54
